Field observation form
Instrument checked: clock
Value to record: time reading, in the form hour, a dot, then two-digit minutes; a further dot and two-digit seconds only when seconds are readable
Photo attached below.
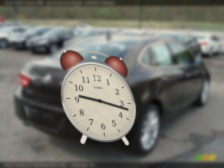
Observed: 9.17
